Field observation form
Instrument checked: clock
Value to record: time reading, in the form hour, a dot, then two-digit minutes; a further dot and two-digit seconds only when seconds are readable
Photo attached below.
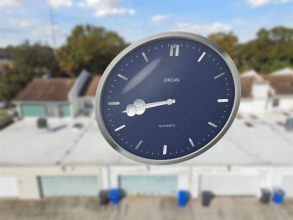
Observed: 8.43
